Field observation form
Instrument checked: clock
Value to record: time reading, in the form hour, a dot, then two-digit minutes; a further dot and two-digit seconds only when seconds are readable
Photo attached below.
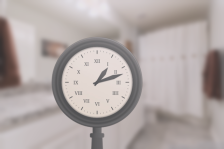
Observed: 1.12
